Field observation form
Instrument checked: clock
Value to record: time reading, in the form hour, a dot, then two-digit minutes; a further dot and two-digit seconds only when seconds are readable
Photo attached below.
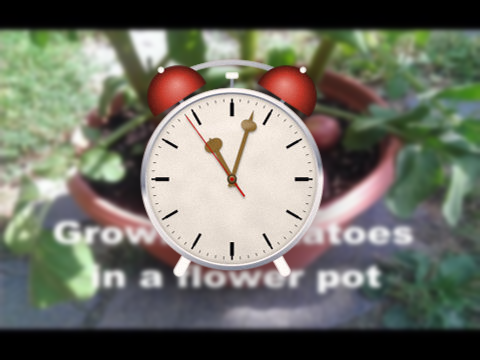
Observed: 11.02.54
